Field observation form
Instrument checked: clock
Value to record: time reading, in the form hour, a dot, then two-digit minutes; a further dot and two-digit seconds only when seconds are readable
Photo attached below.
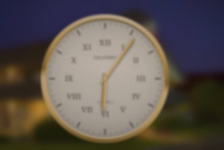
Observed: 6.06
